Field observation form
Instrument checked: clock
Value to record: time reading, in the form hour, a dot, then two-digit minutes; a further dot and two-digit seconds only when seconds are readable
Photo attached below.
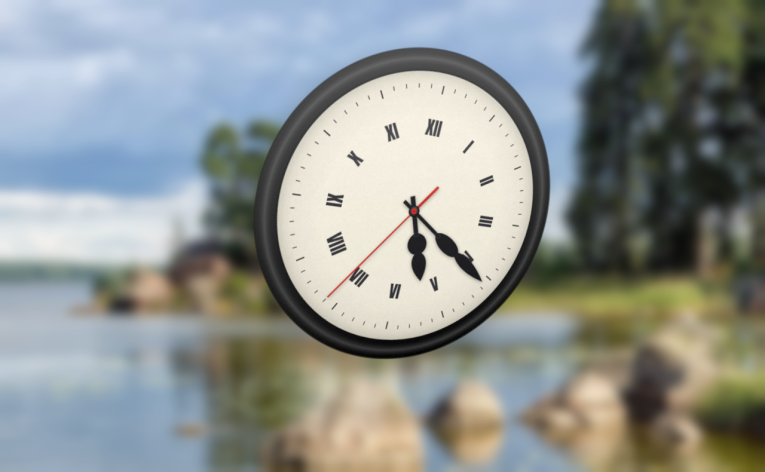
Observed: 5.20.36
